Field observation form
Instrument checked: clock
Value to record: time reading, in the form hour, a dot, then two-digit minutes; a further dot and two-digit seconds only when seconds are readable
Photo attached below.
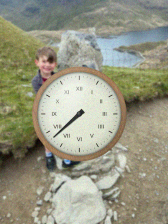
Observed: 7.38
